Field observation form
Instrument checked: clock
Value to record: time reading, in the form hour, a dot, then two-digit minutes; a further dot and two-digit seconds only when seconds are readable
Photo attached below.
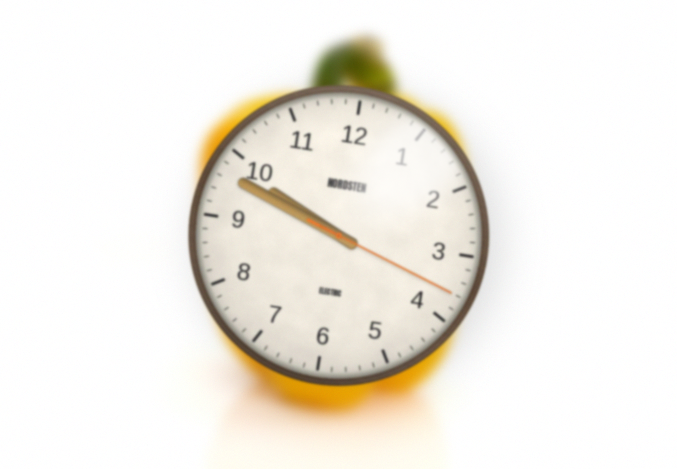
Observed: 9.48.18
